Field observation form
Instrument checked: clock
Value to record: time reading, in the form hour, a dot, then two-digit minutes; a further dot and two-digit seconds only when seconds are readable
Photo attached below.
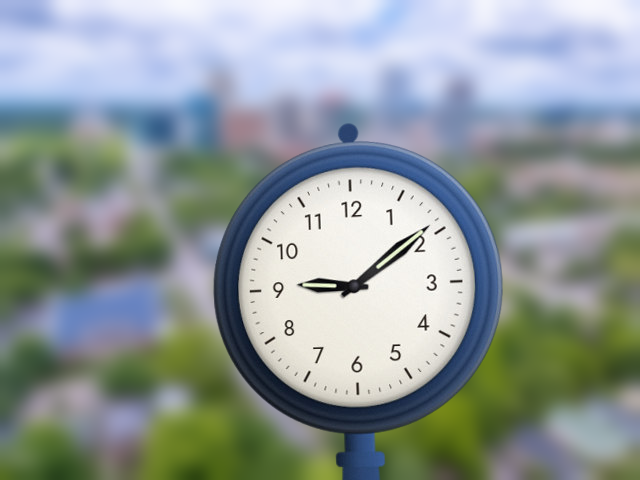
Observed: 9.09
